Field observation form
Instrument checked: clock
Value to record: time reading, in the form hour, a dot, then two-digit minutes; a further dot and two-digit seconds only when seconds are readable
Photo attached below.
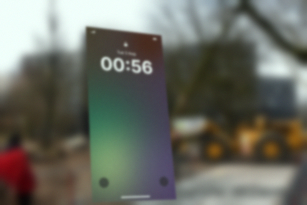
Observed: 0.56
